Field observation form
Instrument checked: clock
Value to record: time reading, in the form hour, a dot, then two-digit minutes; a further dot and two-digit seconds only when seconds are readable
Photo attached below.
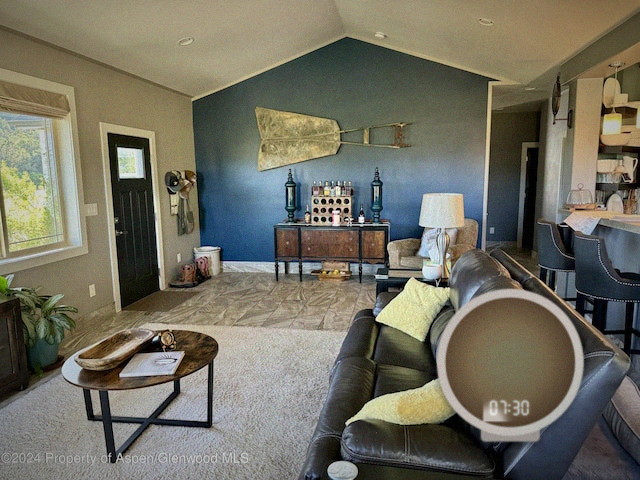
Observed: 7.30
